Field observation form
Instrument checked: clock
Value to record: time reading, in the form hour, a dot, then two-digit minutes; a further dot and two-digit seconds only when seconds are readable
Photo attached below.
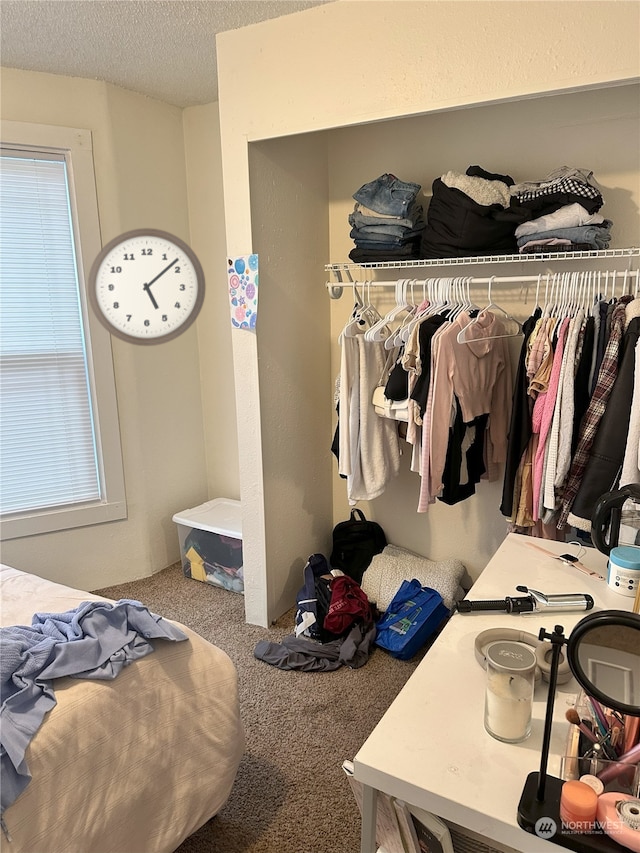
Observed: 5.08
